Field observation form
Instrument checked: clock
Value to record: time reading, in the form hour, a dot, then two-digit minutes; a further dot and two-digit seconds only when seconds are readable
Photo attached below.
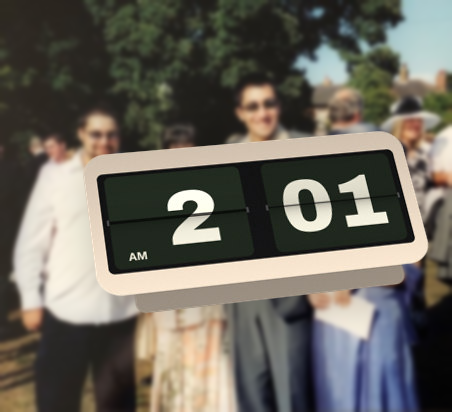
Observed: 2.01
